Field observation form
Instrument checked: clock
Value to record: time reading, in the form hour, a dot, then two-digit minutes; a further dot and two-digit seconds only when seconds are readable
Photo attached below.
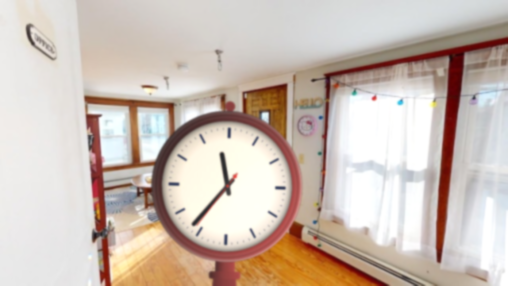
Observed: 11.36.36
